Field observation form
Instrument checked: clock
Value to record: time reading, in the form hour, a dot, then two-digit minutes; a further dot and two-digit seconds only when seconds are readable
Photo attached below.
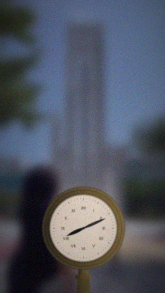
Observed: 8.11
